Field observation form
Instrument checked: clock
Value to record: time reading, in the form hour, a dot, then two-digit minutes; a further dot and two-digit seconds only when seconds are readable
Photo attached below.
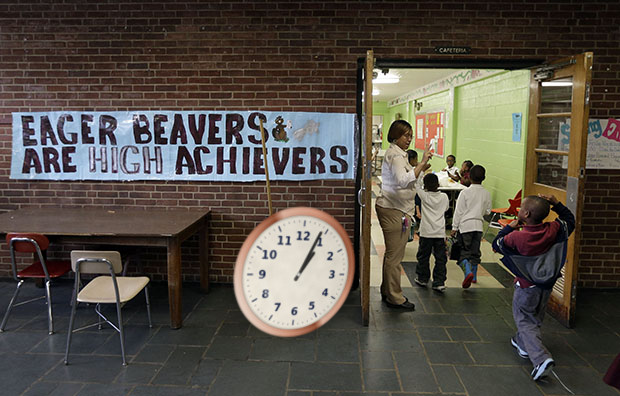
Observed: 1.04
